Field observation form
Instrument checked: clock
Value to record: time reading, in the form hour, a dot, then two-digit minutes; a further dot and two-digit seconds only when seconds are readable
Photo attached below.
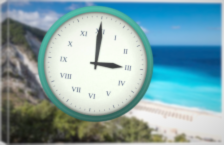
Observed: 3.00
